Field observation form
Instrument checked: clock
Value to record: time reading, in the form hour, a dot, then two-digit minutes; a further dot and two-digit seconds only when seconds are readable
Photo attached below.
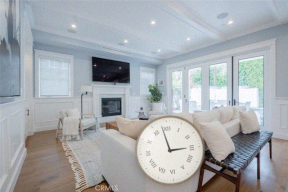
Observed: 2.58
